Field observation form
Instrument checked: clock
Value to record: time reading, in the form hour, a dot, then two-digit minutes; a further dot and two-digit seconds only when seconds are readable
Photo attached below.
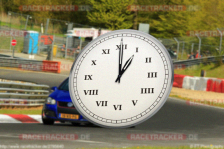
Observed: 1.00
